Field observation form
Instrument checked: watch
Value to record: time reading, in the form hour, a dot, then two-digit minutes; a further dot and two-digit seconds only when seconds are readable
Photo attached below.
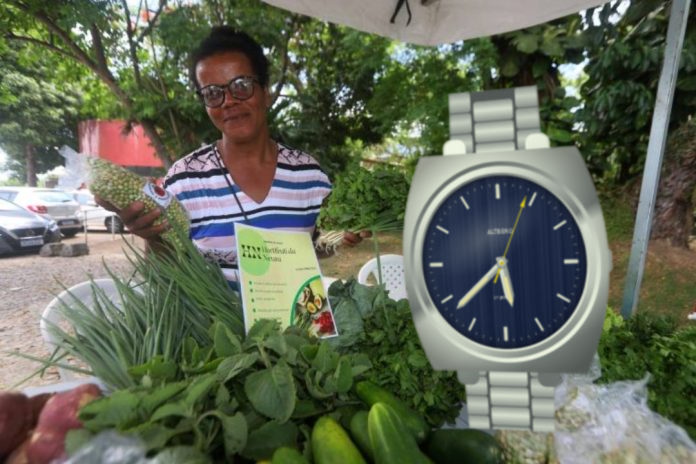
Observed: 5.38.04
